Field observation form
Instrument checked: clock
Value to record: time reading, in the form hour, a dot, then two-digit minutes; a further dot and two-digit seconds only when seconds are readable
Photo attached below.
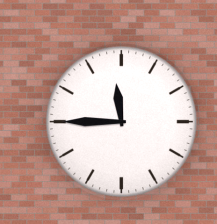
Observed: 11.45
